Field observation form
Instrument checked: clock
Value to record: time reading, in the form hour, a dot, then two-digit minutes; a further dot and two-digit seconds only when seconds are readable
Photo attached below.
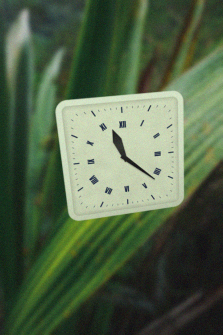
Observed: 11.22
